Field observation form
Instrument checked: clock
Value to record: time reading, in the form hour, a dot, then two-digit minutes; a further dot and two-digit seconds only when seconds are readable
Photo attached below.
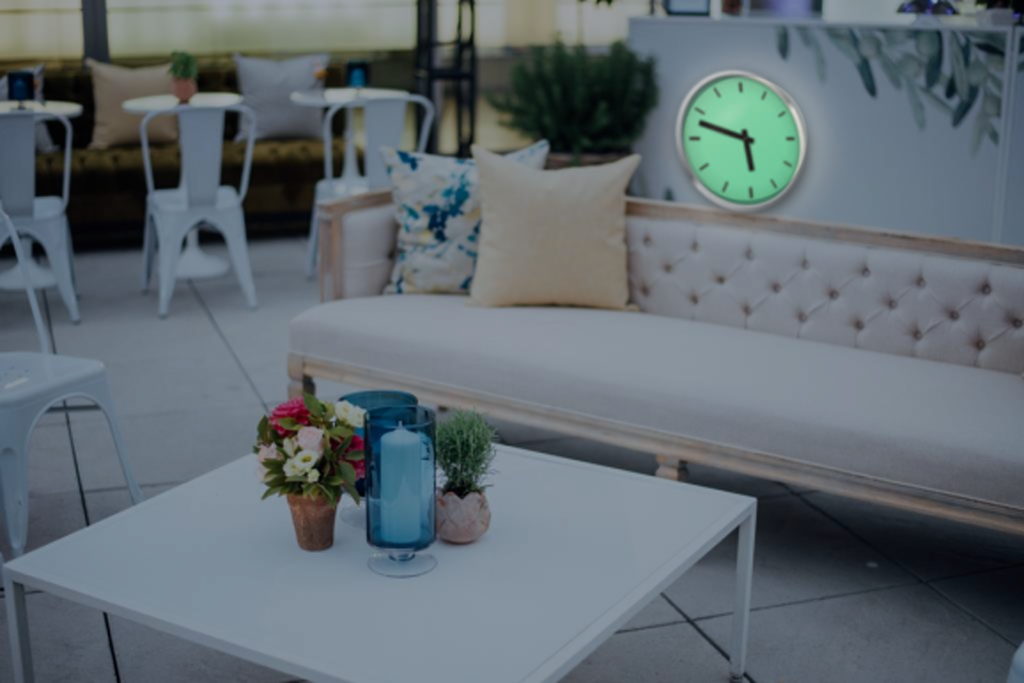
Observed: 5.48
